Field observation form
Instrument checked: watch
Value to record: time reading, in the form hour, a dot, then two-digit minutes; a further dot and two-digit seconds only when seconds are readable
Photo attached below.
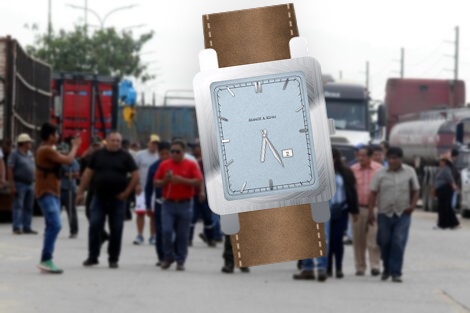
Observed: 6.26
